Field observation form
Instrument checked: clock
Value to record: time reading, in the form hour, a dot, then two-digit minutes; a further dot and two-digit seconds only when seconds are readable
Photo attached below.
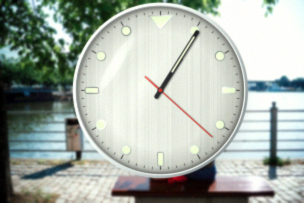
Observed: 1.05.22
